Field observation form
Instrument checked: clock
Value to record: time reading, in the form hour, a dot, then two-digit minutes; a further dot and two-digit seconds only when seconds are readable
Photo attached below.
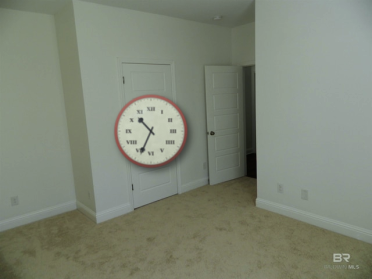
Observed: 10.34
